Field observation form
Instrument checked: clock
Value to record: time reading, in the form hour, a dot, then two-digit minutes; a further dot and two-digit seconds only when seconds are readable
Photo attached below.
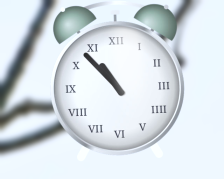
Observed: 10.53
